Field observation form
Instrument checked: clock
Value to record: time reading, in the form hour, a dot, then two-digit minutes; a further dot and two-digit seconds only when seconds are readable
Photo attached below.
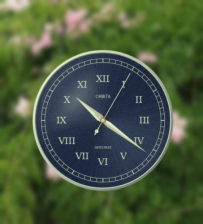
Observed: 10.21.05
